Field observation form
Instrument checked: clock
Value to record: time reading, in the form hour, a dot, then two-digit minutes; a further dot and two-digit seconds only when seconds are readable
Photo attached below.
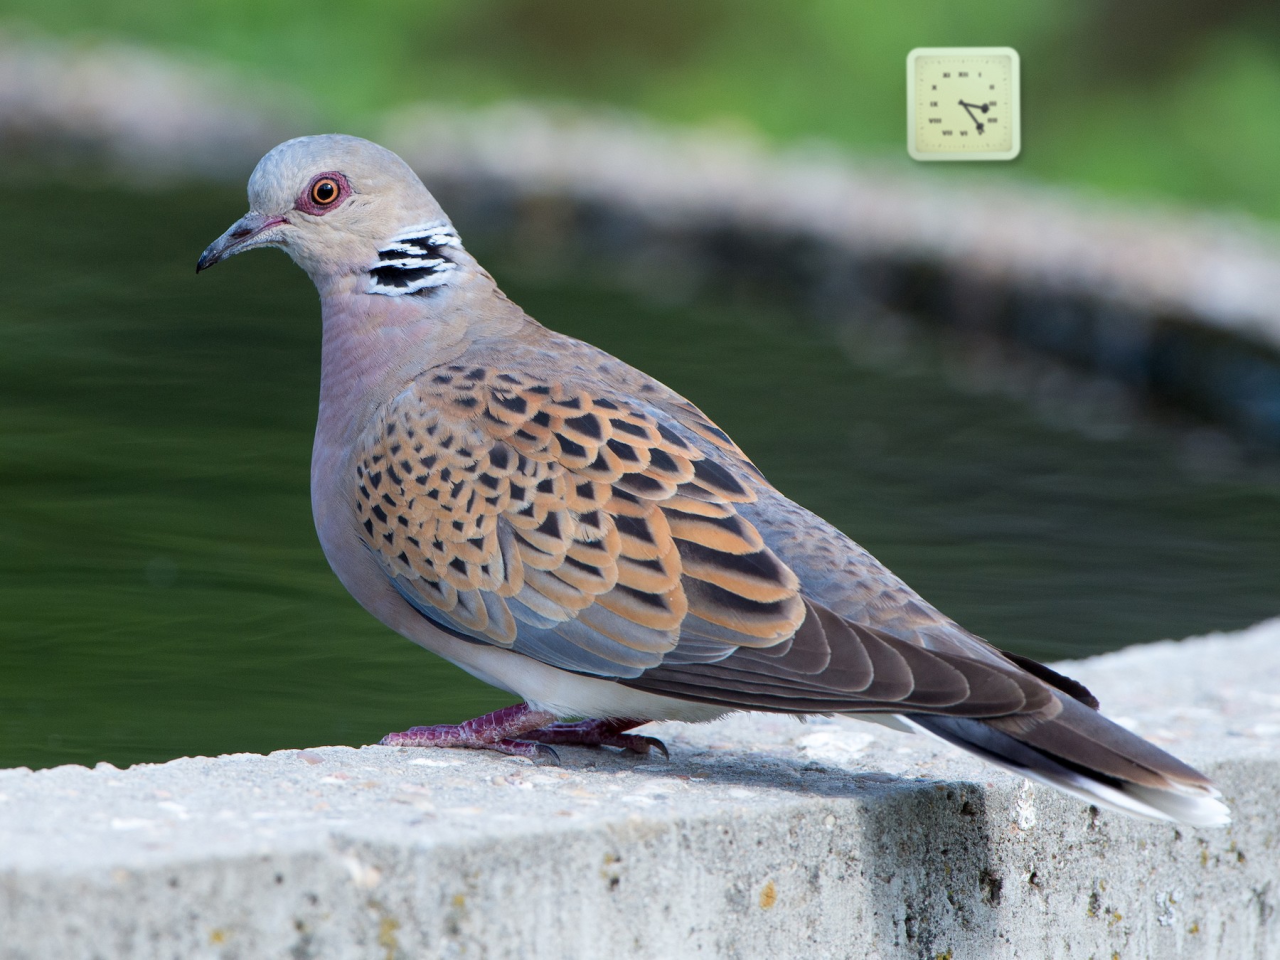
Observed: 3.24
